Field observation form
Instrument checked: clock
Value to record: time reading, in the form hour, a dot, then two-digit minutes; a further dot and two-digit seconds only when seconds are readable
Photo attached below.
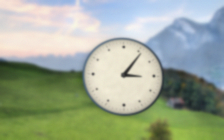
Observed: 3.06
